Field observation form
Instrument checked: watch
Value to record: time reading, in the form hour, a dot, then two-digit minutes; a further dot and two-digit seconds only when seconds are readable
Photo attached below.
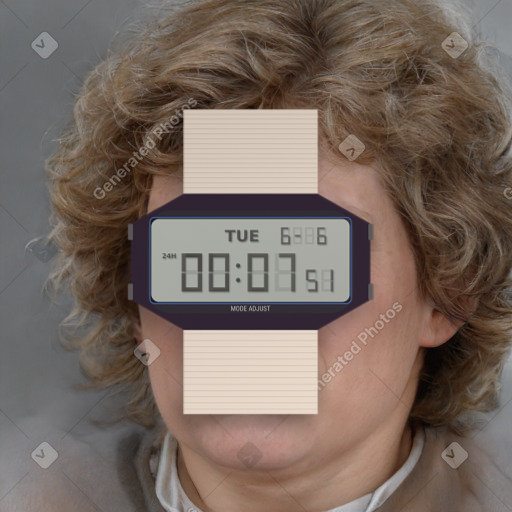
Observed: 0.07.51
